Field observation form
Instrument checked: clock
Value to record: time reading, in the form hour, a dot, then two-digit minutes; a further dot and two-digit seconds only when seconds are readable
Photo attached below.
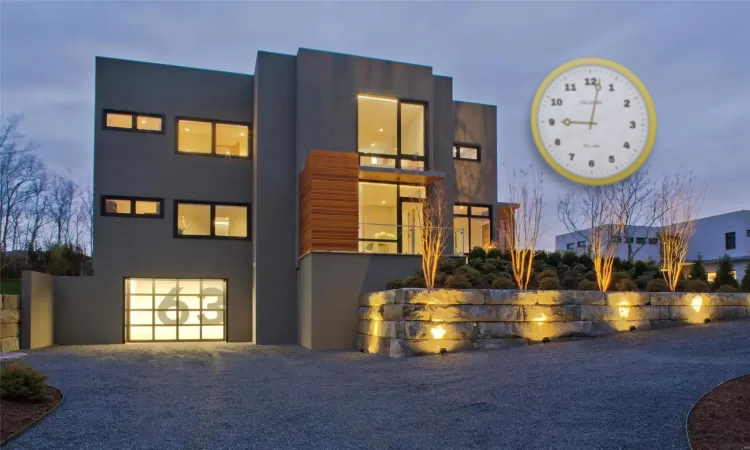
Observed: 9.02
